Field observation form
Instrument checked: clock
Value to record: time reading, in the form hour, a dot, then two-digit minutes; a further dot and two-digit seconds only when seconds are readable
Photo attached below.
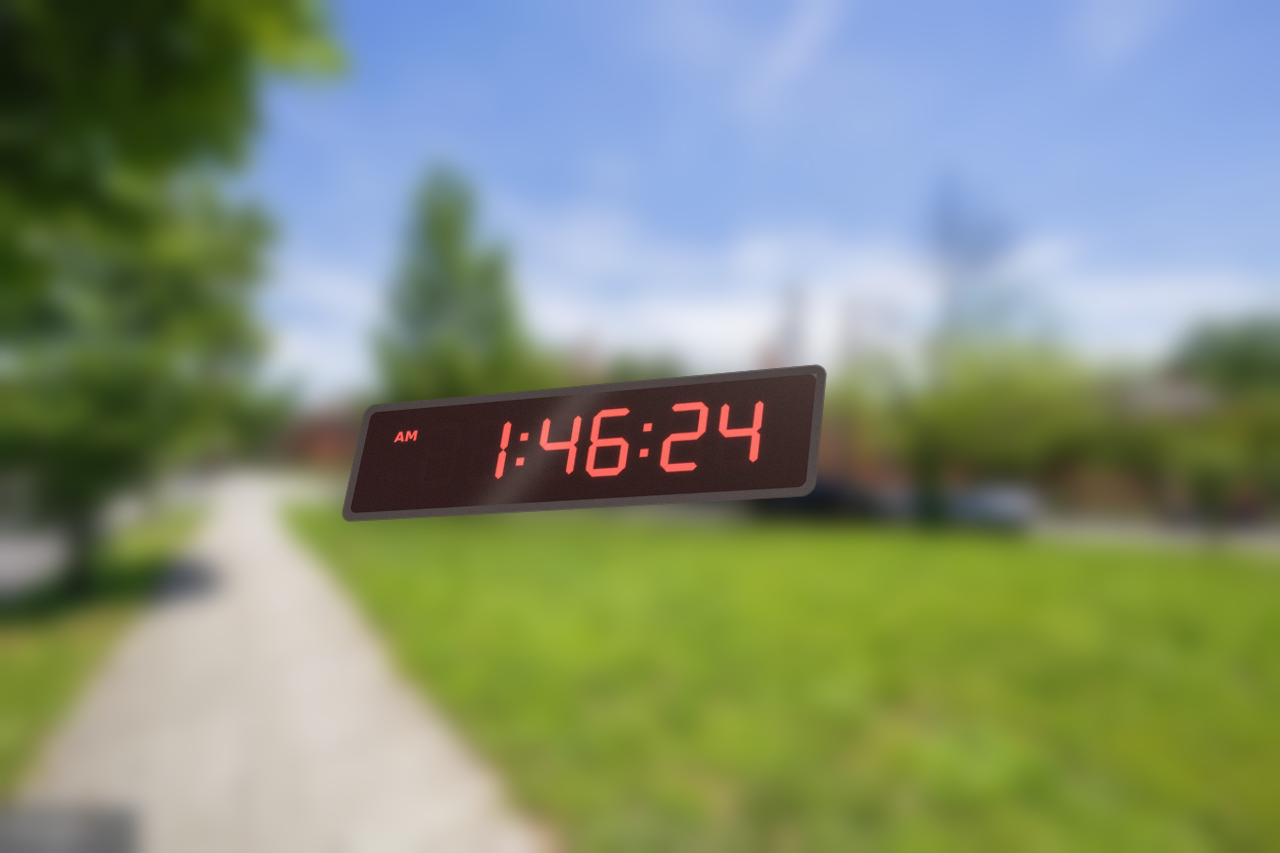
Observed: 1.46.24
